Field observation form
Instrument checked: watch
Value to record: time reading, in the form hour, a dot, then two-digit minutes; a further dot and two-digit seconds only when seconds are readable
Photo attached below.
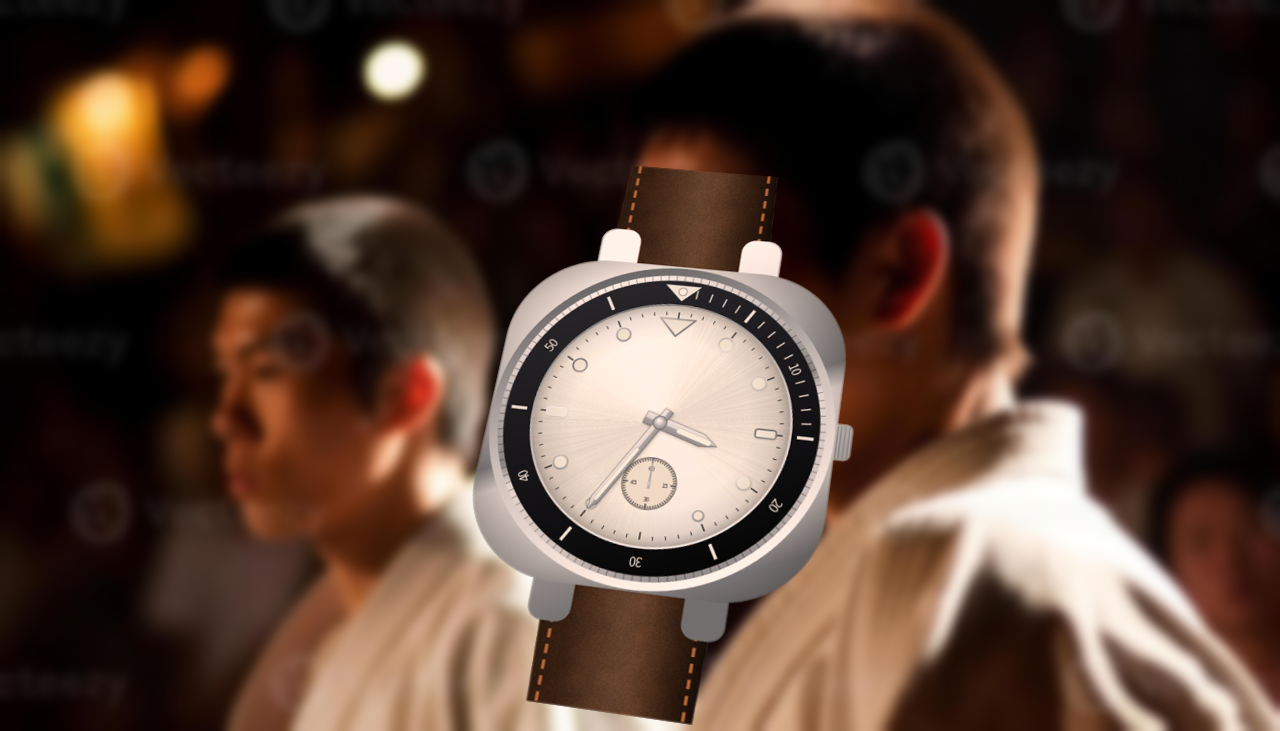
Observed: 3.35
